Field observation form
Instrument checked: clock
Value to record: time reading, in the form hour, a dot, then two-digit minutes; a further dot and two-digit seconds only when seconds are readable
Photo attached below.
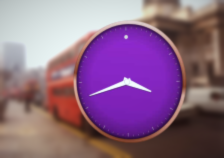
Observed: 3.42
